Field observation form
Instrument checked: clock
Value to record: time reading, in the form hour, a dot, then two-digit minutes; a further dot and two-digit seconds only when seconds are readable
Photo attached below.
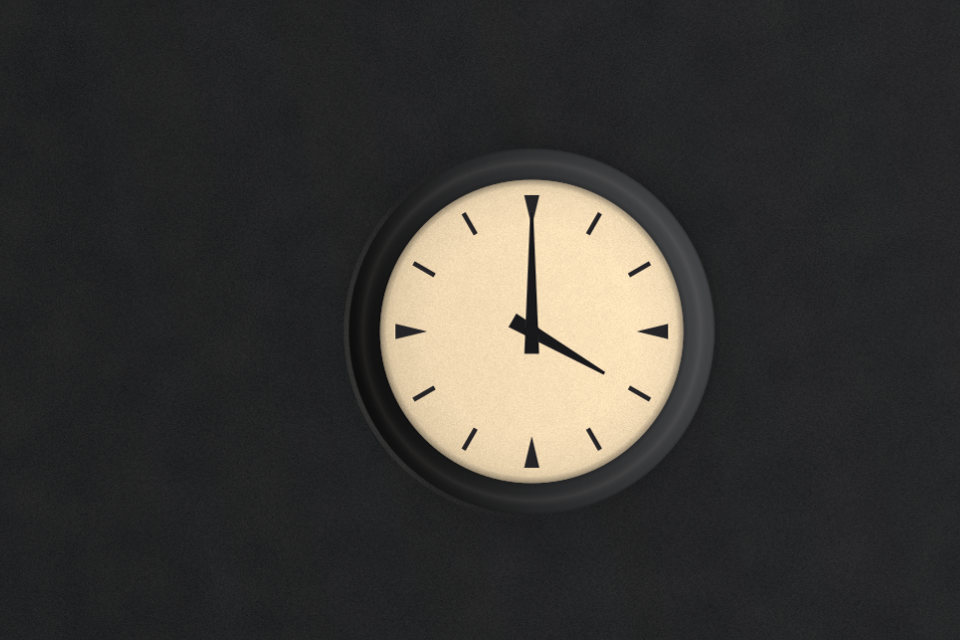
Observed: 4.00
